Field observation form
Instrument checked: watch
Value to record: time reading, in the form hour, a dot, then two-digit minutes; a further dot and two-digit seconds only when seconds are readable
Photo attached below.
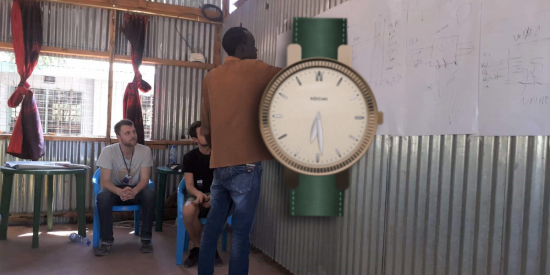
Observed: 6.29
